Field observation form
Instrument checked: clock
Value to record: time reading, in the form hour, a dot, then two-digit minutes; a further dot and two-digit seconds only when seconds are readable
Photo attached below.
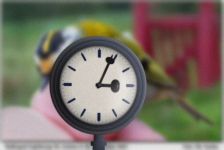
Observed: 3.04
